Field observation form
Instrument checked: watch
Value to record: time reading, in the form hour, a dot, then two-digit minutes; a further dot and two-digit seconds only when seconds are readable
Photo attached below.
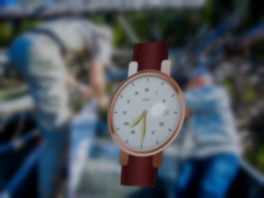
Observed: 7.30
